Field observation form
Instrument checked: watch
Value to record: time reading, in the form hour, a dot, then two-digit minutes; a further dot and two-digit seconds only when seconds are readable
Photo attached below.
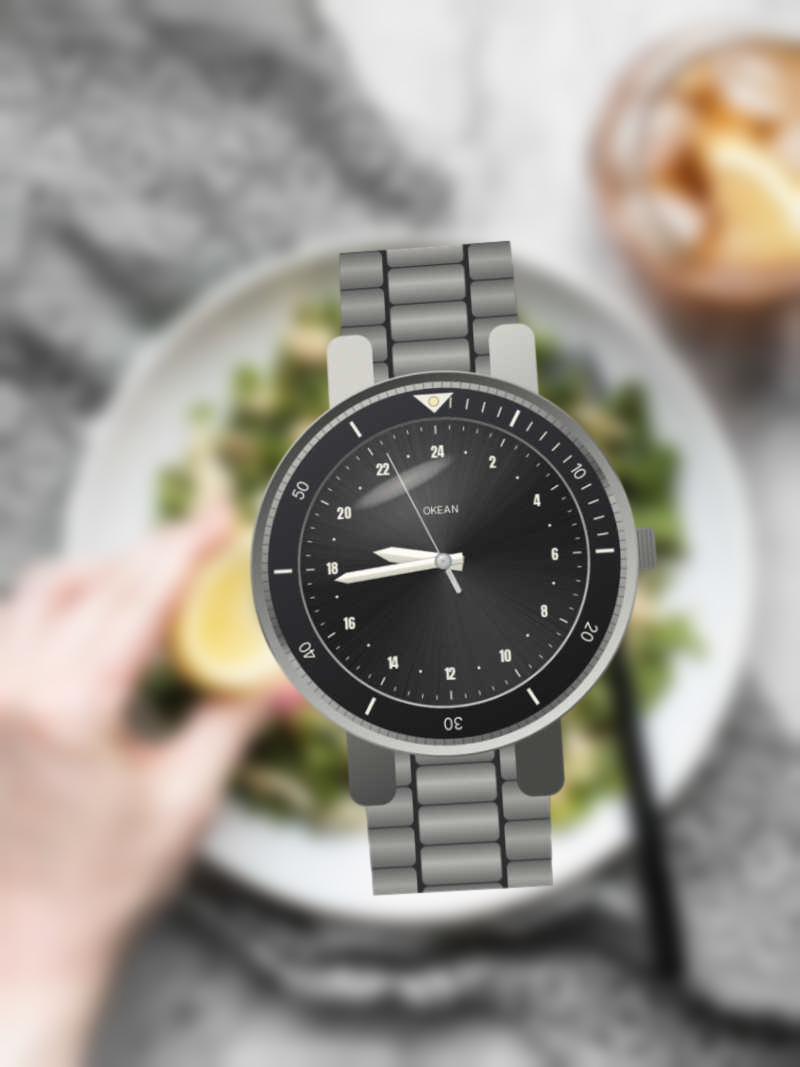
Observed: 18.43.56
